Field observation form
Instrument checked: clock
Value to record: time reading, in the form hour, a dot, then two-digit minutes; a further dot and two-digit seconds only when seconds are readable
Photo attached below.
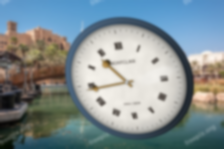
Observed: 10.44
